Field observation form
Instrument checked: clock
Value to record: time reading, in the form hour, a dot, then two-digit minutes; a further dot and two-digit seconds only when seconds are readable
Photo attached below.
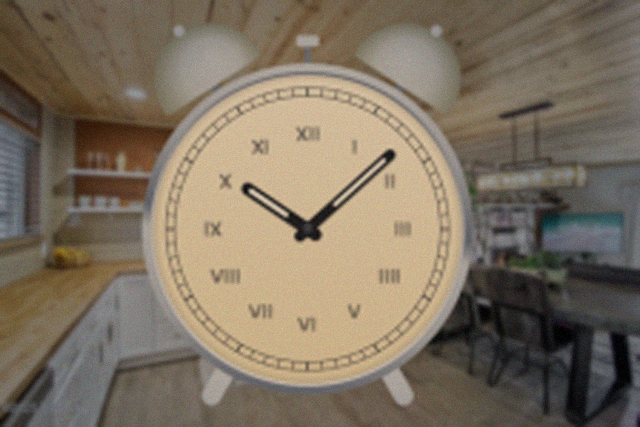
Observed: 10.08
